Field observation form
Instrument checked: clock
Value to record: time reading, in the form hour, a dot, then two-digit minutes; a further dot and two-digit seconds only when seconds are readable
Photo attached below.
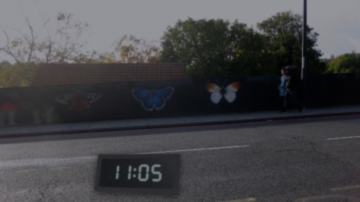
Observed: 11.05
